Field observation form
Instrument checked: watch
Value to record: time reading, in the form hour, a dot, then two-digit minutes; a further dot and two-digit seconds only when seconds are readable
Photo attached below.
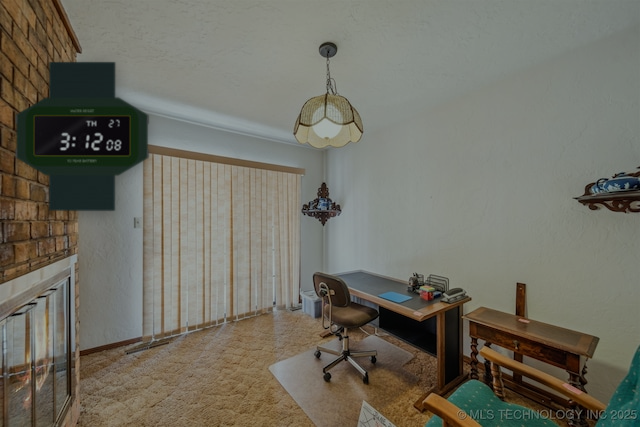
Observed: 3.12.08
